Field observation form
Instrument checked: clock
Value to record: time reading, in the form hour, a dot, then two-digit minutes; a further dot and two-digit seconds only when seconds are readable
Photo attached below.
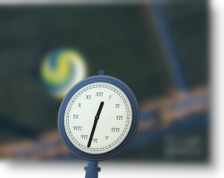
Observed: 12.32
